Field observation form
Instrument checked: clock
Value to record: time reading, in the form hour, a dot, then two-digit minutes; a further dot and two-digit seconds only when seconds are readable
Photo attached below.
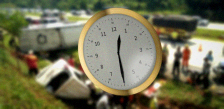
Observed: 12.30
